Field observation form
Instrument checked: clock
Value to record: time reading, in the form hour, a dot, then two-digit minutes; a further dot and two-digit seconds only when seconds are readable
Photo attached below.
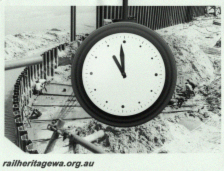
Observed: 10.59
